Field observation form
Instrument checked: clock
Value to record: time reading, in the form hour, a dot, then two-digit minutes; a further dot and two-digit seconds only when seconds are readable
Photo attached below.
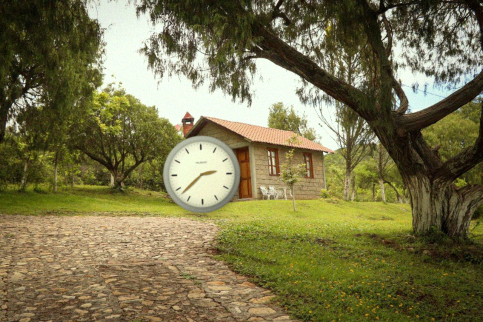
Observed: 2.38
